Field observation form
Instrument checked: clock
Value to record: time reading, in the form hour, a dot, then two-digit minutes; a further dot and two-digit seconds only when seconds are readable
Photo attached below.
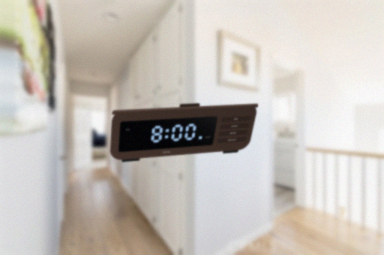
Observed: 8.00
